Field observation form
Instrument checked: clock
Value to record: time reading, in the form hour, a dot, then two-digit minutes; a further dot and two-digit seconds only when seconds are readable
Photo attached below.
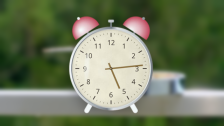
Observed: 5.14
